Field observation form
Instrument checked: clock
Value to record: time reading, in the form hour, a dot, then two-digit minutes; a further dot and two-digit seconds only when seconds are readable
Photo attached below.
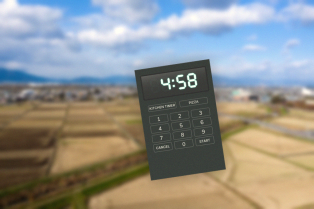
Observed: 4.58
